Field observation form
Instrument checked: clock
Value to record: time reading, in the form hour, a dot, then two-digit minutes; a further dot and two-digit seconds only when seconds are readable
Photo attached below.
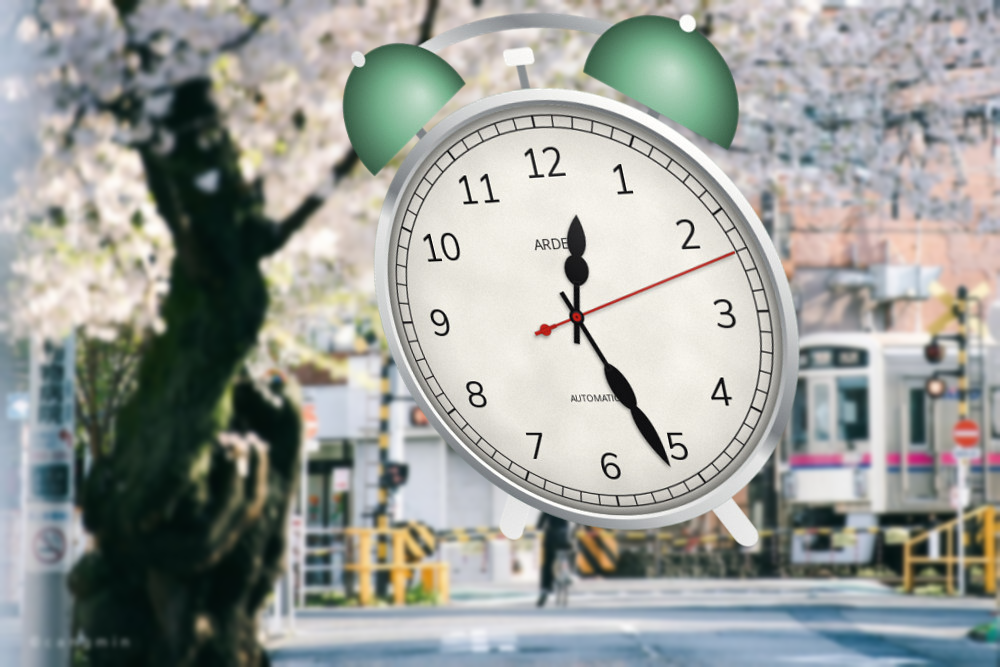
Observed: 12.26.12
